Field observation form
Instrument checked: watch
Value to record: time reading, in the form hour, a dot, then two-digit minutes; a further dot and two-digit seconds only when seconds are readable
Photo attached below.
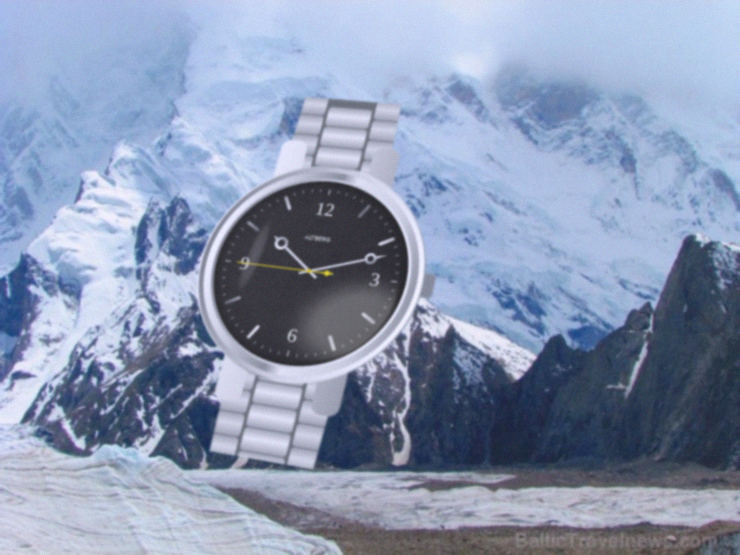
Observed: 10.11.45
